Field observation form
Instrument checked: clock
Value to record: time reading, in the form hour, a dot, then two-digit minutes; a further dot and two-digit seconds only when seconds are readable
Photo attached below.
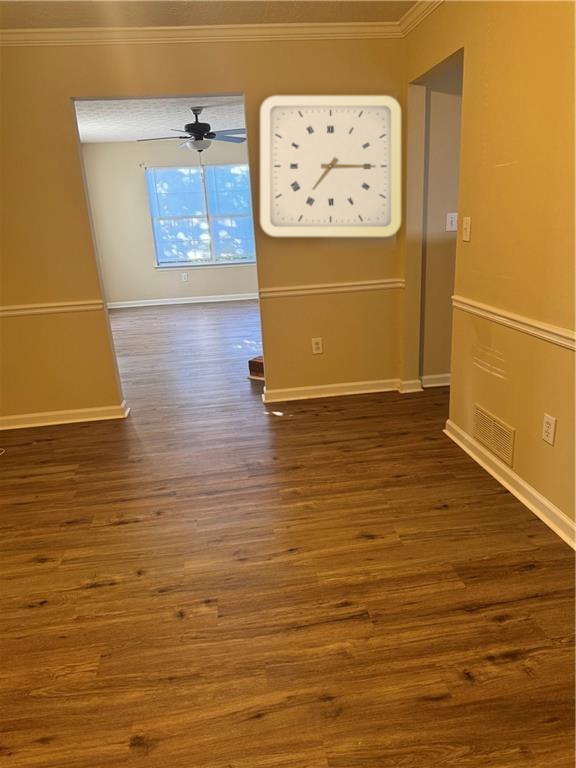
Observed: 7.15
